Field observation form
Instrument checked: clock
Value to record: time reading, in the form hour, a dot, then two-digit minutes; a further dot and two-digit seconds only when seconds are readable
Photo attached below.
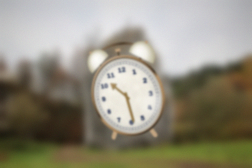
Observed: 10.29
